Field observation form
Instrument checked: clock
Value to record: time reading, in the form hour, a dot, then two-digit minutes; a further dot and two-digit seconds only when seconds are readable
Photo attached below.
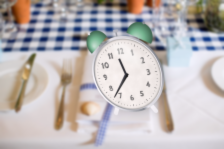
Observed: 11.37
